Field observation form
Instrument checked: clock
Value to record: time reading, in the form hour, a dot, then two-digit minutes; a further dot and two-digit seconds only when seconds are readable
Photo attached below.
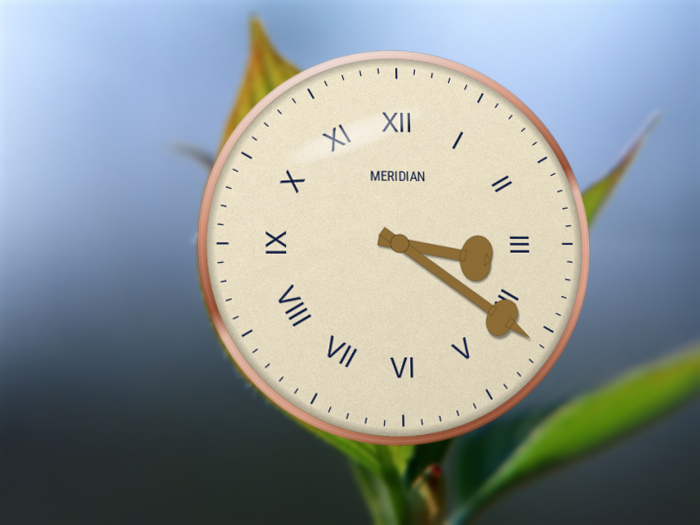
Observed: 3.21
